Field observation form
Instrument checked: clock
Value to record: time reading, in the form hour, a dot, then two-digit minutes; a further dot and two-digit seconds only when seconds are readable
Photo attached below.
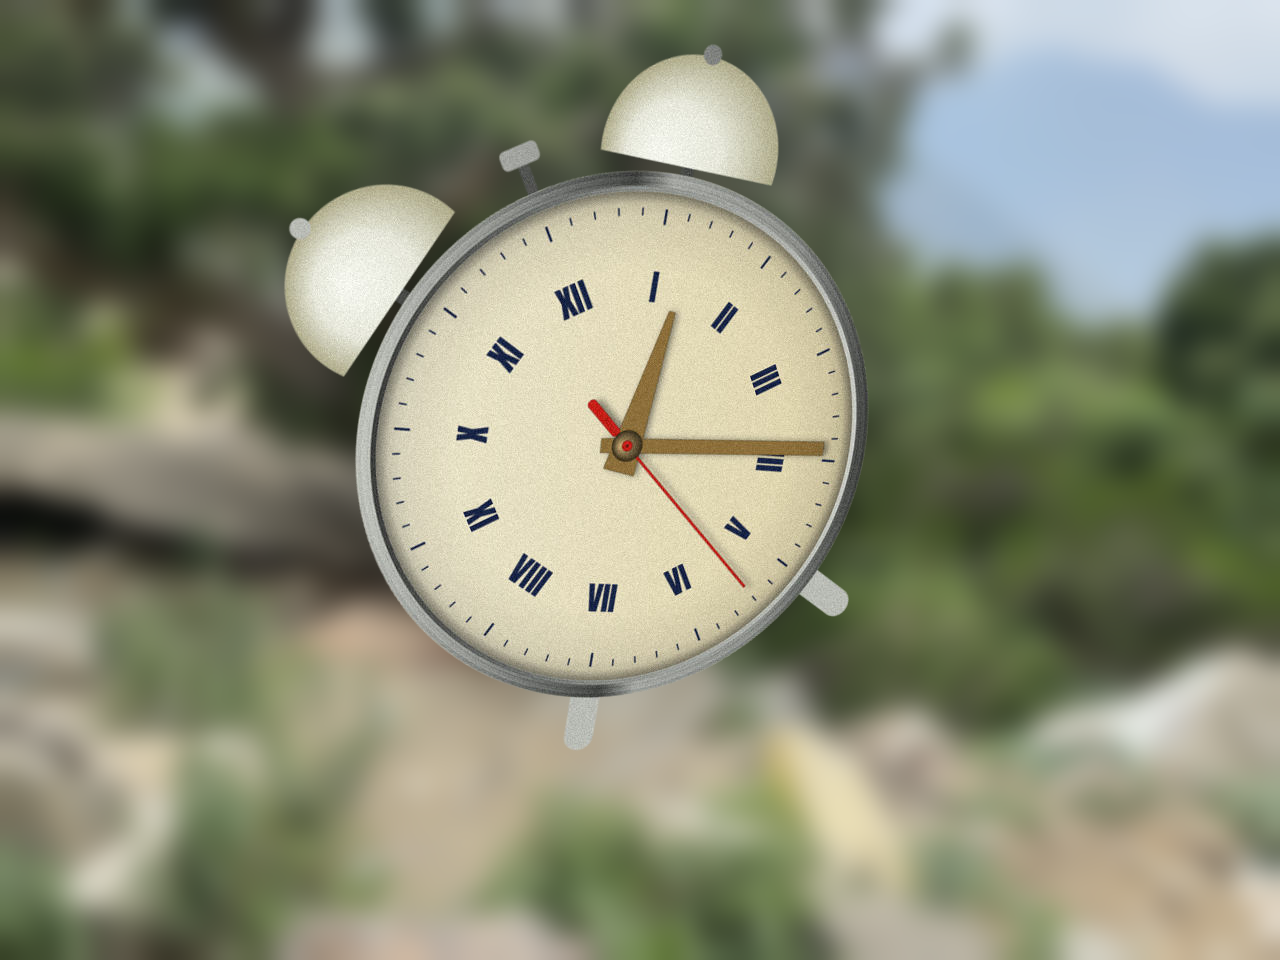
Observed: 1.19.27
